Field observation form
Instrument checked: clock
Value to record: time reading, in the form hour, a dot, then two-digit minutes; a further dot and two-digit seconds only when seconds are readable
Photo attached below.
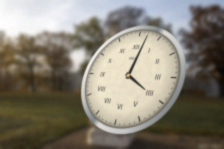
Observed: 4.02
